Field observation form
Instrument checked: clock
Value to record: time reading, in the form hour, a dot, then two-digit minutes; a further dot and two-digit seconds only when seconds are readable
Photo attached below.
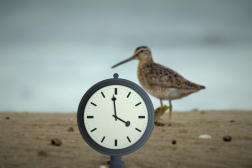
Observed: 3.59
